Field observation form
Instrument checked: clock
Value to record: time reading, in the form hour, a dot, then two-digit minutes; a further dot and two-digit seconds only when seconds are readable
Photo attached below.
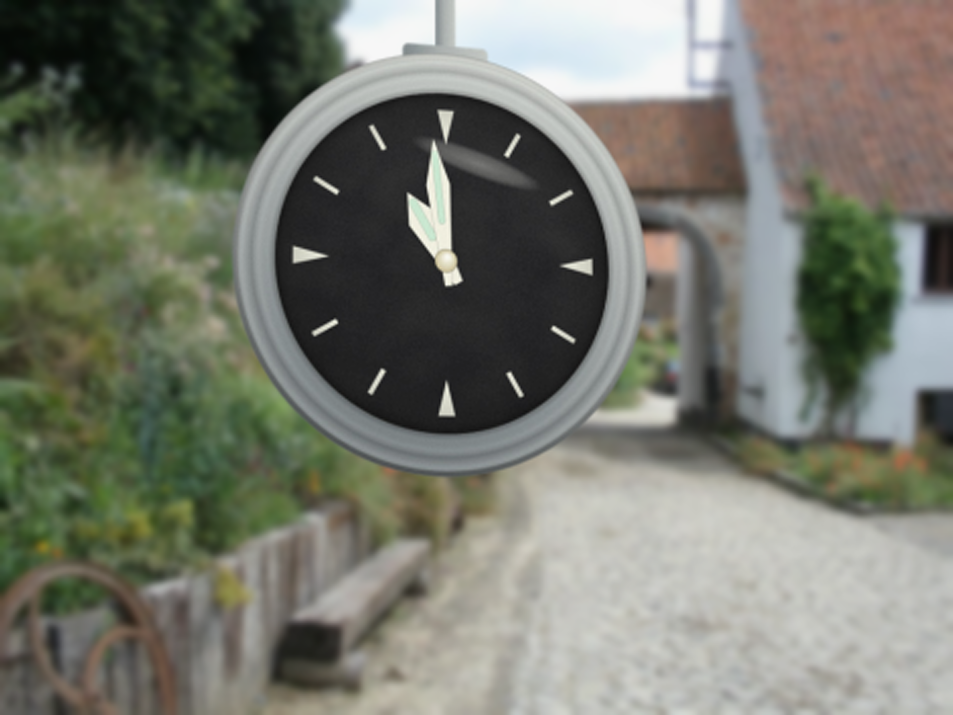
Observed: 10.59
